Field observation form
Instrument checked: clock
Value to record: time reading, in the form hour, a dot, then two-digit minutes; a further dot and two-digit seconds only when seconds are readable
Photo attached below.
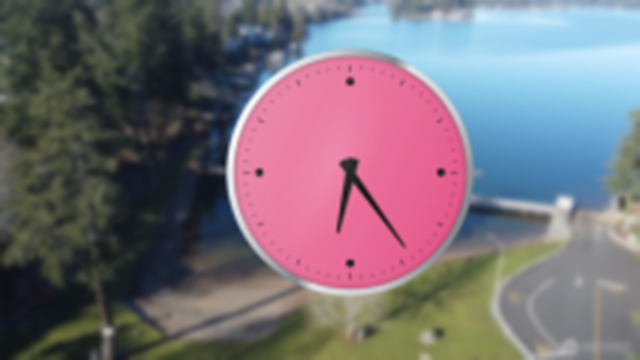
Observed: 6.24
